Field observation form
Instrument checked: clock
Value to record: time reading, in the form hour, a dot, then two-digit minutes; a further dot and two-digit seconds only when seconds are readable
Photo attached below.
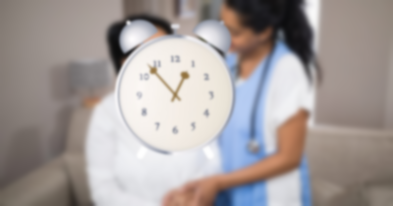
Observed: 12.53
